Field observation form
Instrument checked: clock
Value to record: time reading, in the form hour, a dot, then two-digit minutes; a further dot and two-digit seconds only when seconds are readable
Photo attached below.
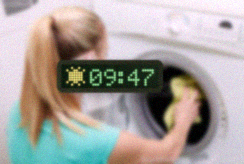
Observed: 9.47
